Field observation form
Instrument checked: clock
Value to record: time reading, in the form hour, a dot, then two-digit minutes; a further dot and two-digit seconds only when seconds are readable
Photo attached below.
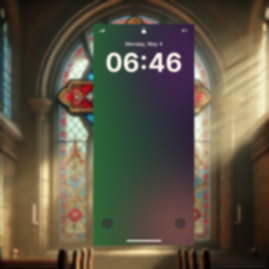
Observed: 6.46
